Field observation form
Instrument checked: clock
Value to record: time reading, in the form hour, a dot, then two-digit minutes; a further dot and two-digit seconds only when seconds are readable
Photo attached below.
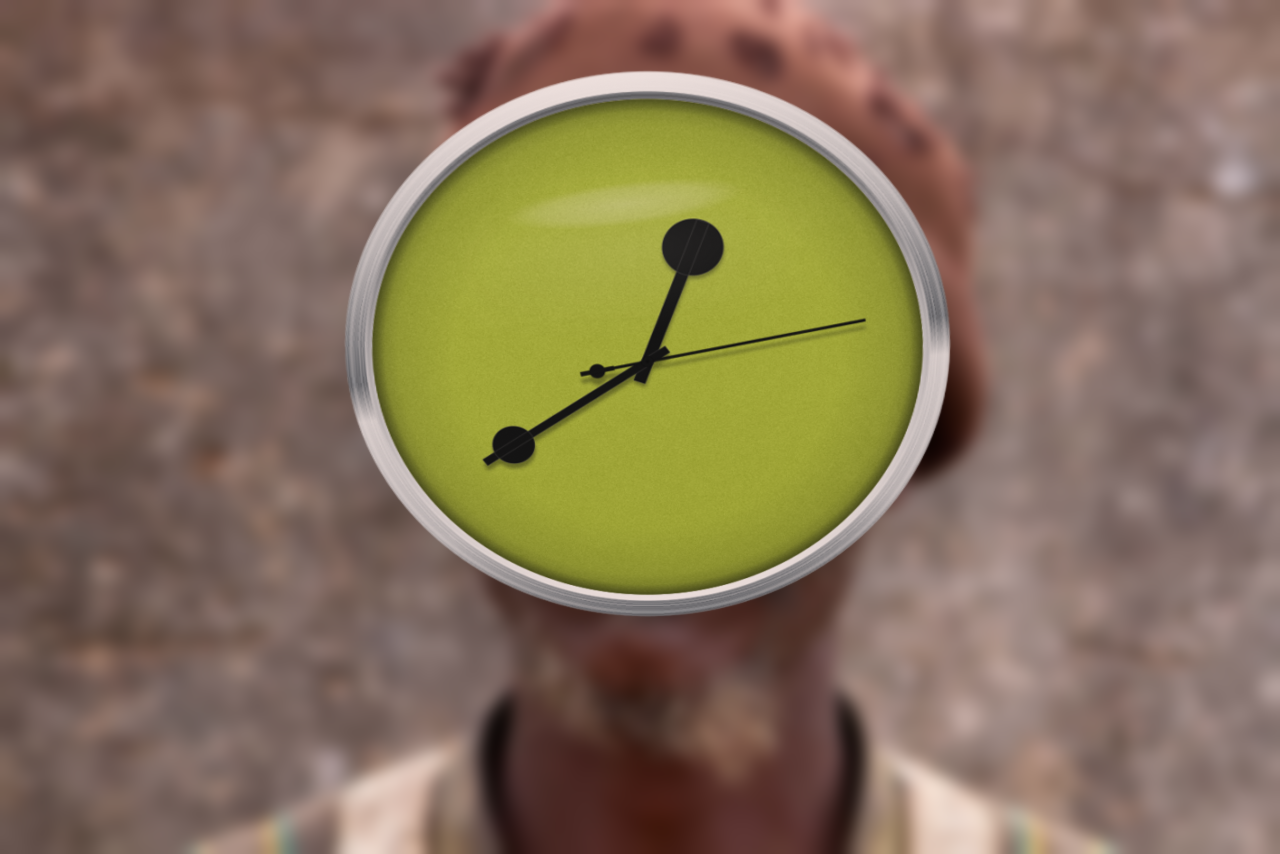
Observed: 12.39.13
